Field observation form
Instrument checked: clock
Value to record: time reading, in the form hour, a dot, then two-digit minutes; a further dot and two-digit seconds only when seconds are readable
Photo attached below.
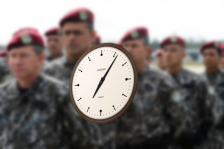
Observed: 7.06
